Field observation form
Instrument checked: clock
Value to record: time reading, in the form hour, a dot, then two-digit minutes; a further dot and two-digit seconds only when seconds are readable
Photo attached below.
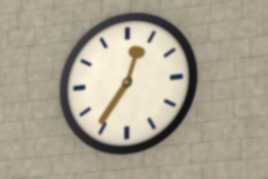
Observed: 12.36
